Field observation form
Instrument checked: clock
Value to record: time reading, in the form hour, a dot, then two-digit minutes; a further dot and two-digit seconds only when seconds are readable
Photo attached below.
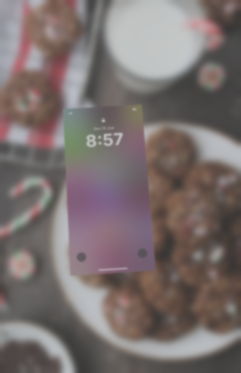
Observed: 8.57
